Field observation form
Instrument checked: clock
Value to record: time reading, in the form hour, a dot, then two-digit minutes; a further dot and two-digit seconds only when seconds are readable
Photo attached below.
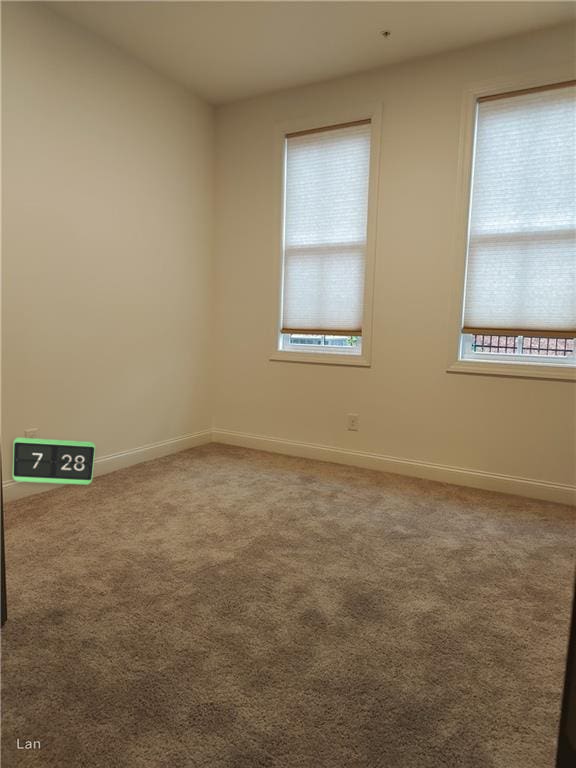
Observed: 7.28
